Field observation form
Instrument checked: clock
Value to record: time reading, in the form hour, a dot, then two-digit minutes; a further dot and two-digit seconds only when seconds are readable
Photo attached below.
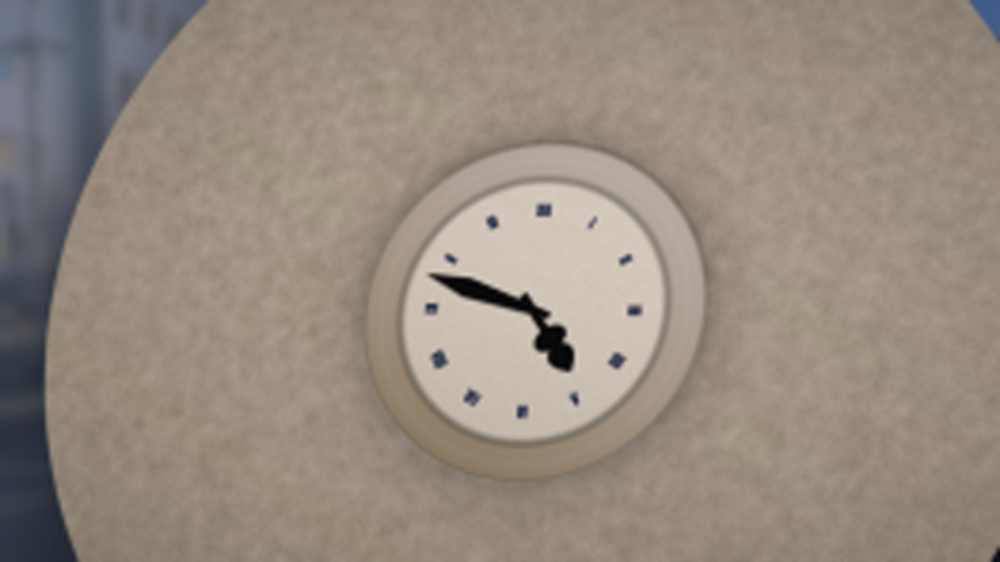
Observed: 4.48
